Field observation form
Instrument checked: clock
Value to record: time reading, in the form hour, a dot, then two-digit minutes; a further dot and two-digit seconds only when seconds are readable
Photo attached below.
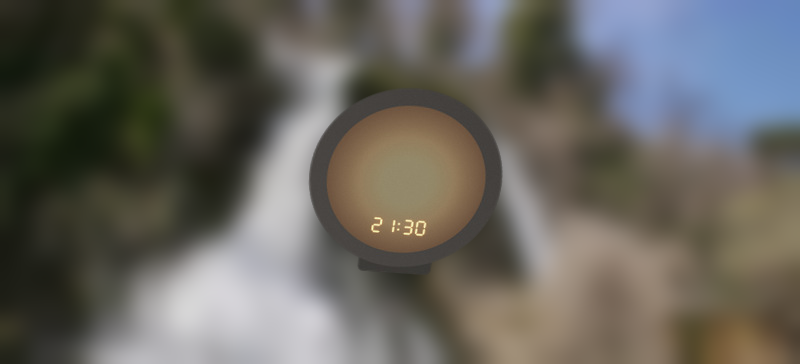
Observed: 21.30
